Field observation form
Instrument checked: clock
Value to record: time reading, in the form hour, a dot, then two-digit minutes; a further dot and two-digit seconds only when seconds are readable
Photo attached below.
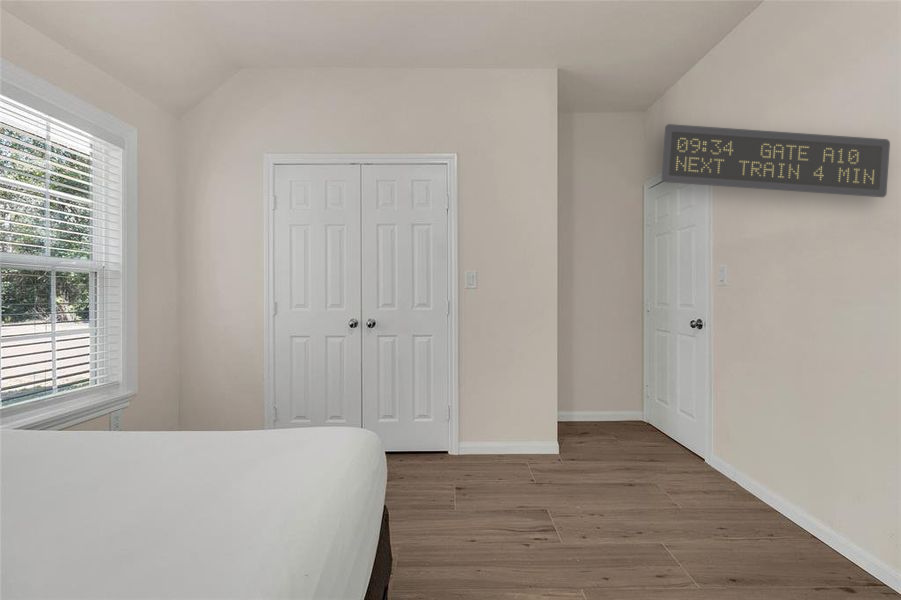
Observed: 9.34
